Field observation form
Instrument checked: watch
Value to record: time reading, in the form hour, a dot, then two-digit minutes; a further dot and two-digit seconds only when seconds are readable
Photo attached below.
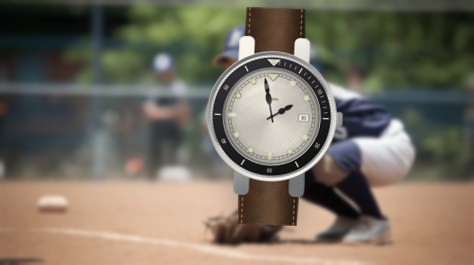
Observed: 1.58
